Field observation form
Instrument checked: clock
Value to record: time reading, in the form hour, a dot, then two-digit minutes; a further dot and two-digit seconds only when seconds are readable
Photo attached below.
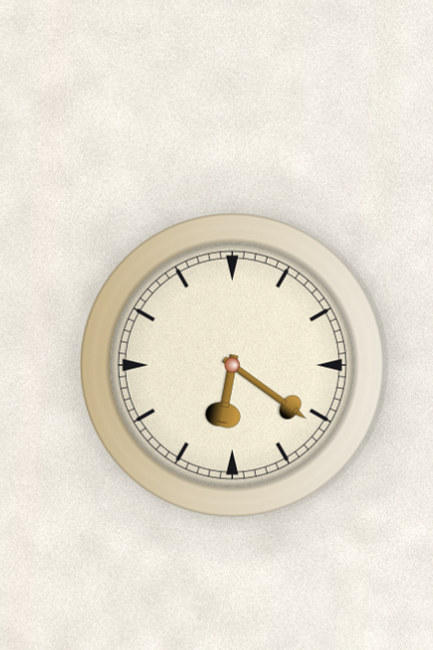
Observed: 6.21
